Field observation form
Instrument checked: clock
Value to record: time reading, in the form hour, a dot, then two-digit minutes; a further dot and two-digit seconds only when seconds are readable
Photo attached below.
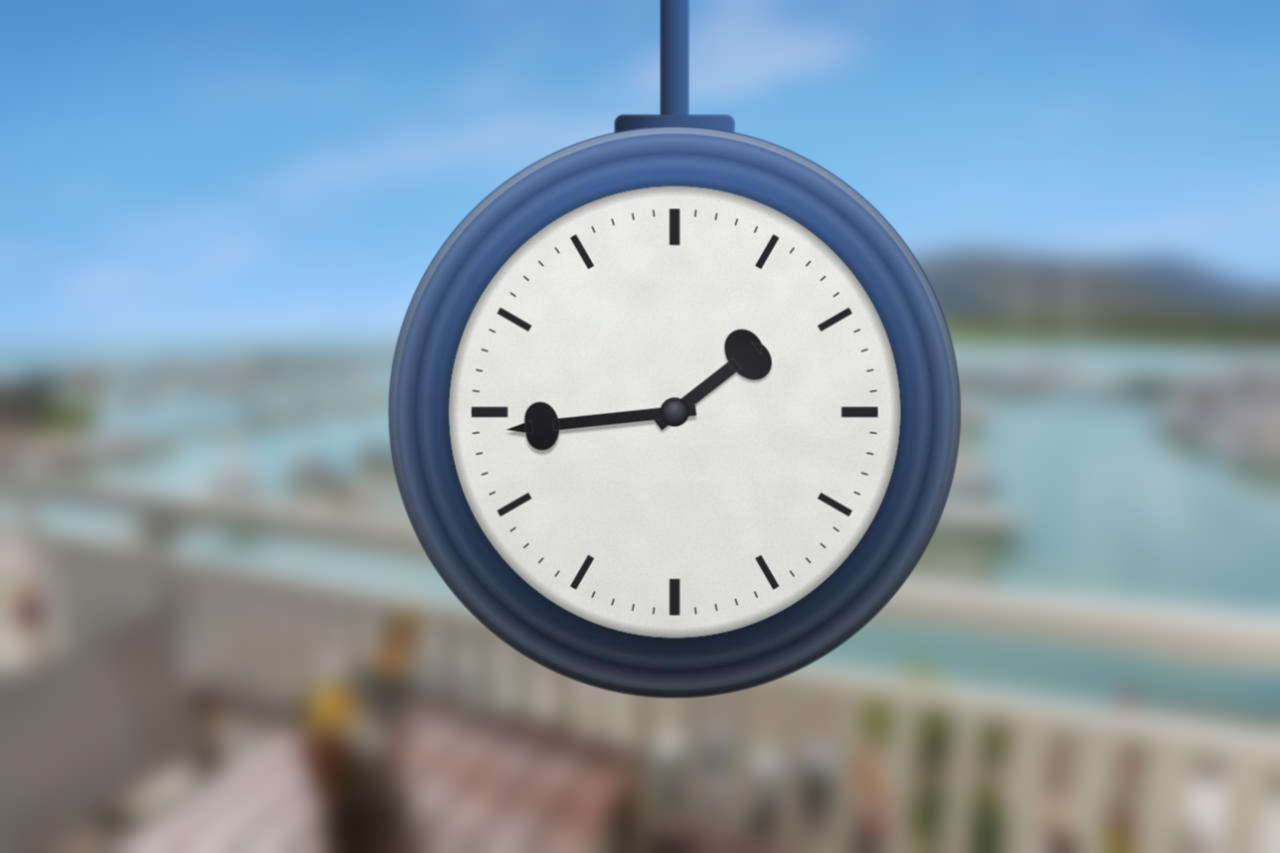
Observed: 1.44
